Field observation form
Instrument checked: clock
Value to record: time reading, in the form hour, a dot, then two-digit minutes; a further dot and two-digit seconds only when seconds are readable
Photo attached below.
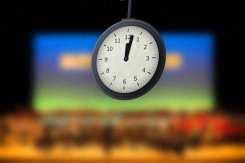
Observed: 12.02
